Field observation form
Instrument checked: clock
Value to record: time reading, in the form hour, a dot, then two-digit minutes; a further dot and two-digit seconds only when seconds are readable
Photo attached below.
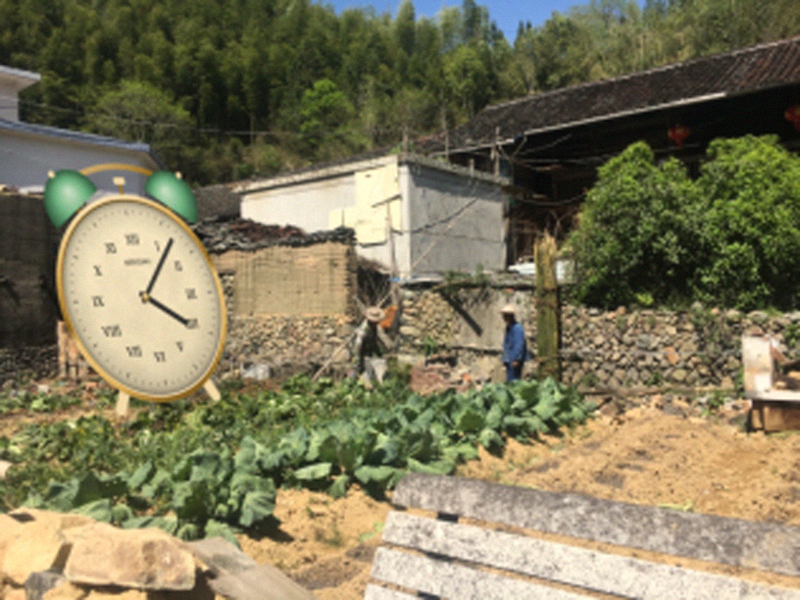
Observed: 4.07
